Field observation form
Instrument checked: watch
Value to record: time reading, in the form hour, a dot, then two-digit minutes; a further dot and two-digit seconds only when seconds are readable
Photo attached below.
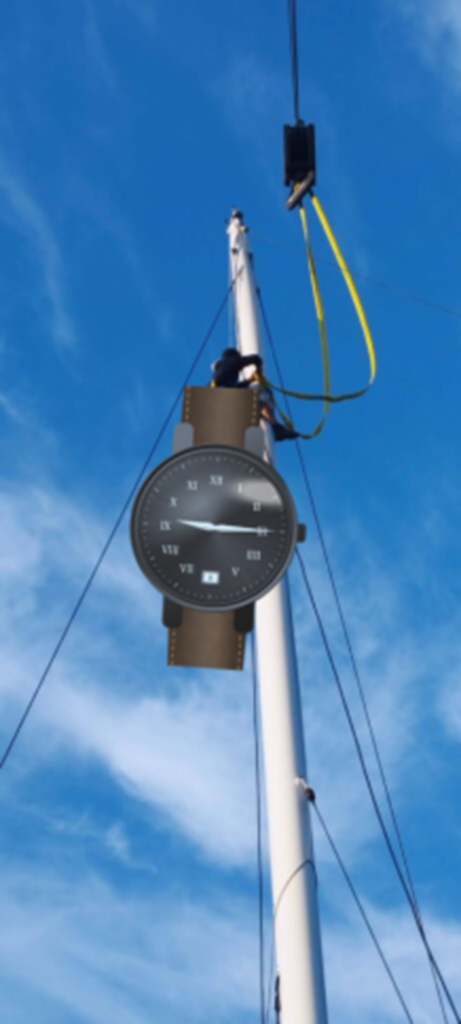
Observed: 9.15
